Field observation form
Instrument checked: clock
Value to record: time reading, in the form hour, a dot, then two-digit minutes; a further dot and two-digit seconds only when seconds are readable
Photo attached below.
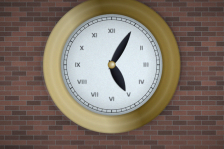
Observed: 5.05
